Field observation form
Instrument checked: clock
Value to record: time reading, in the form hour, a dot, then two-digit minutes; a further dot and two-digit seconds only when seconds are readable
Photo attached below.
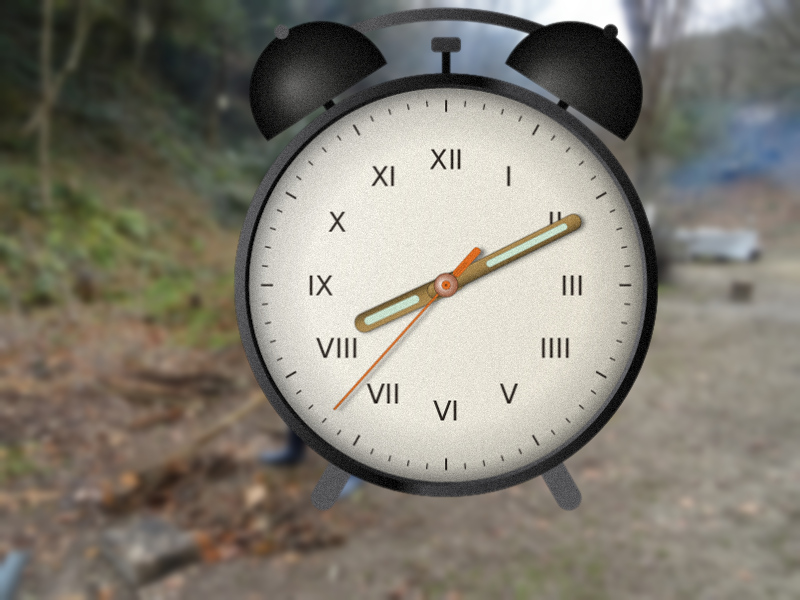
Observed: 8.10.37
